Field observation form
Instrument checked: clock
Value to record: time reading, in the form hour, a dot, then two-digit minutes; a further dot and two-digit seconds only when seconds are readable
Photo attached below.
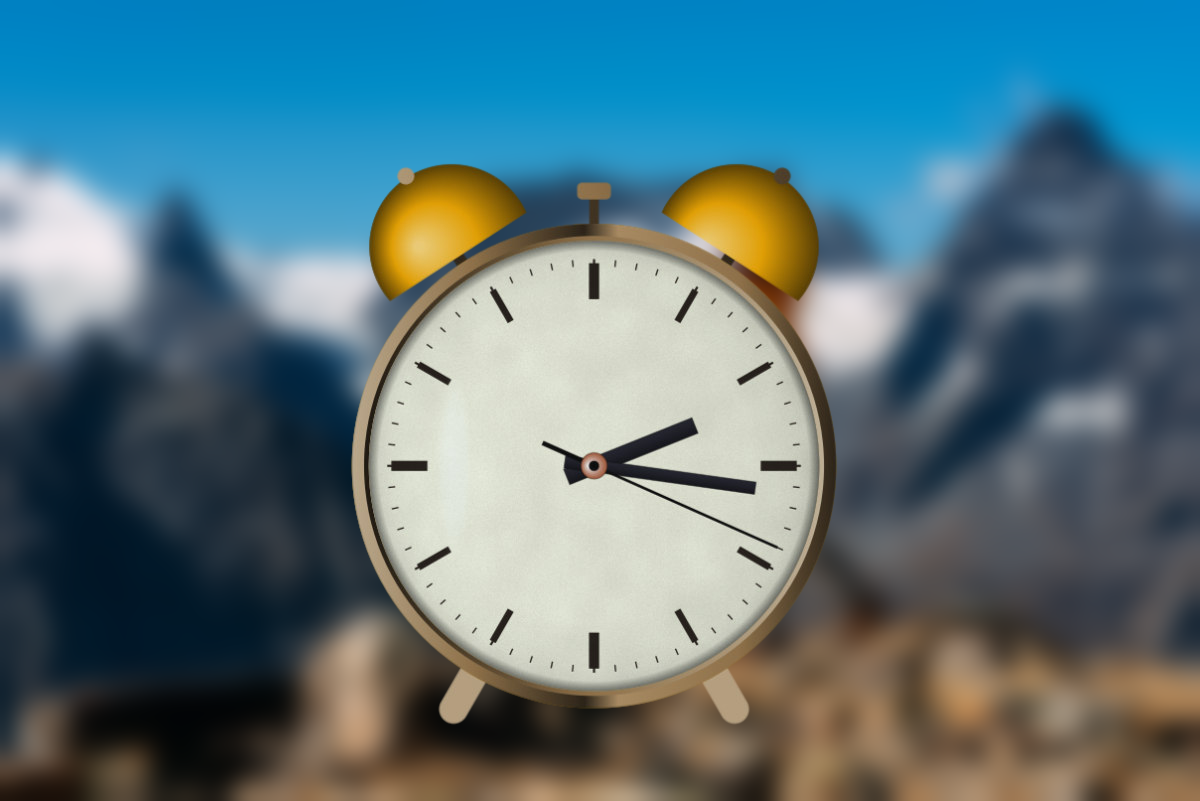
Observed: 2.16.19
